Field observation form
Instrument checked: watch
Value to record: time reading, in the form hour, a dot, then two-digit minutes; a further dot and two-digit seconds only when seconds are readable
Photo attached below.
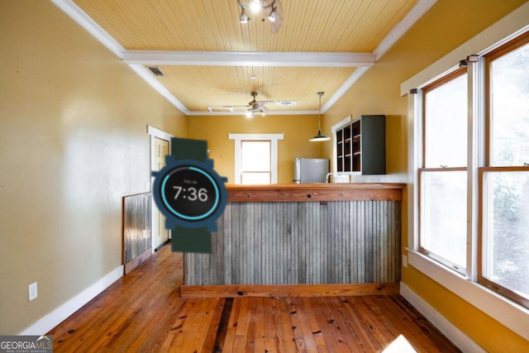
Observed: 7.36
